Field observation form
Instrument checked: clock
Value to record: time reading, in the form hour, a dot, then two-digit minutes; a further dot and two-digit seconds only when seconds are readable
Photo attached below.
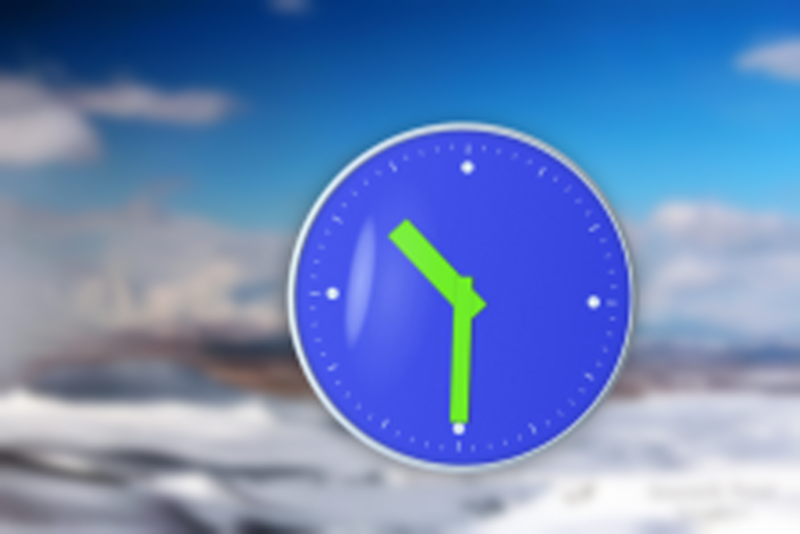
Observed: 10.30
